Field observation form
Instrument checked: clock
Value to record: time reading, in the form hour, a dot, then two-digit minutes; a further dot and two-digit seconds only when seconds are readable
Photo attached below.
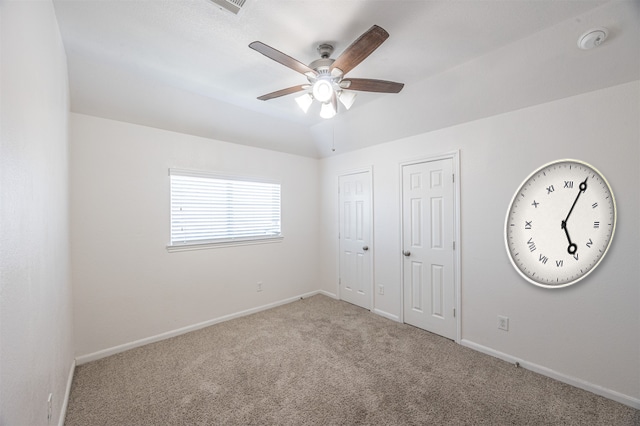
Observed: 5.04
